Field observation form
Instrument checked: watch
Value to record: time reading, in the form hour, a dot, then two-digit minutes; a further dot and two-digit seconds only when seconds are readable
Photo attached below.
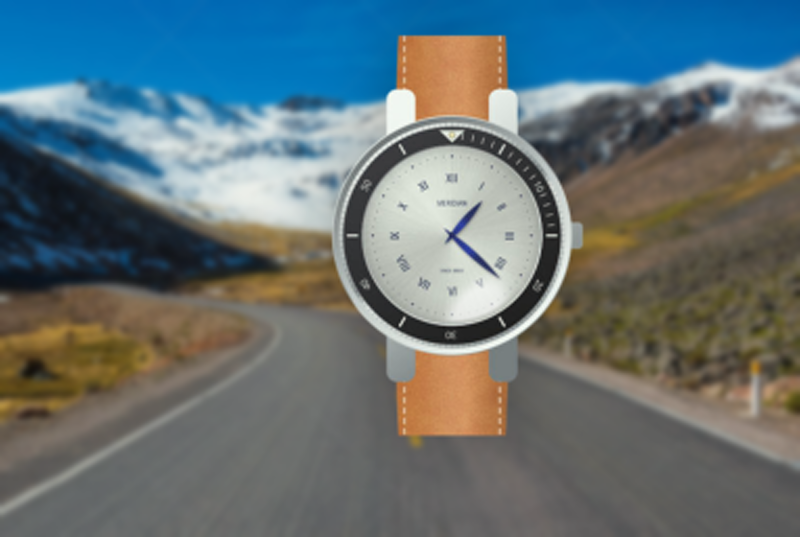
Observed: 1.22
